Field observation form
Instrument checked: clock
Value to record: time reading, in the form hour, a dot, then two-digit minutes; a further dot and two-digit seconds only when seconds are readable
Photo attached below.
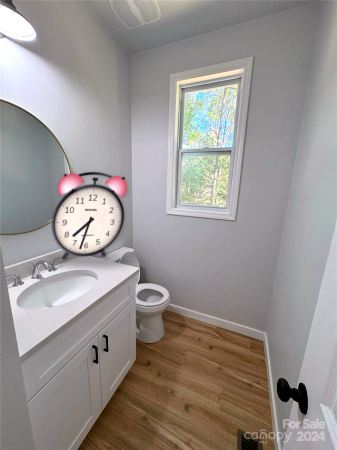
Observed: 7.32
